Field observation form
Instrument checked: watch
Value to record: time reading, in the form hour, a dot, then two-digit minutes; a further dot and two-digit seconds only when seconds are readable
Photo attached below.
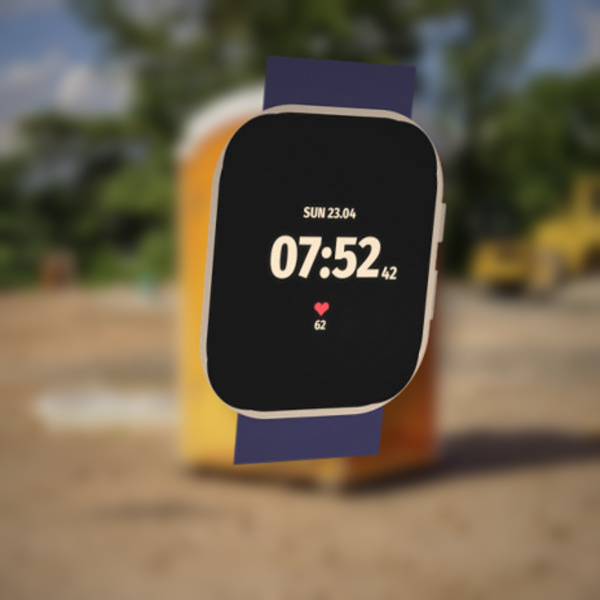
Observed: 7.52.42
